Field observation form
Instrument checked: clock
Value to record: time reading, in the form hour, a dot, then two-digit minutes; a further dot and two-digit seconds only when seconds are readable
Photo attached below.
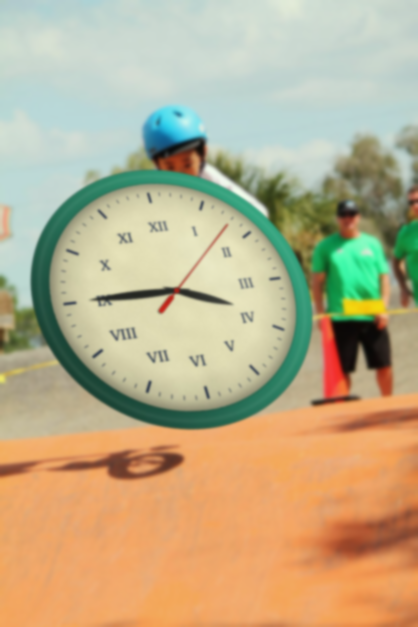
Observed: 3.45.08
